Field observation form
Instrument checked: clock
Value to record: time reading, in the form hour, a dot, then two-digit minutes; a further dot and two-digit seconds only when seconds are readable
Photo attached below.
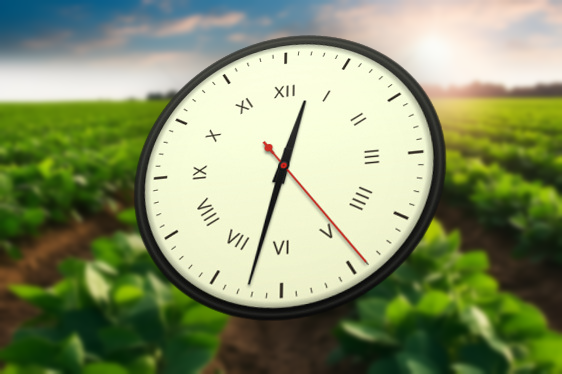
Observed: 12.32.24
